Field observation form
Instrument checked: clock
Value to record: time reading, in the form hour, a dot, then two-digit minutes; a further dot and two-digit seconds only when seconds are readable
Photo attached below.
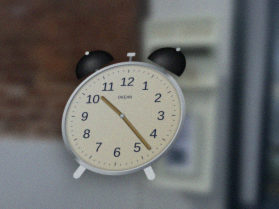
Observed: 10.23
